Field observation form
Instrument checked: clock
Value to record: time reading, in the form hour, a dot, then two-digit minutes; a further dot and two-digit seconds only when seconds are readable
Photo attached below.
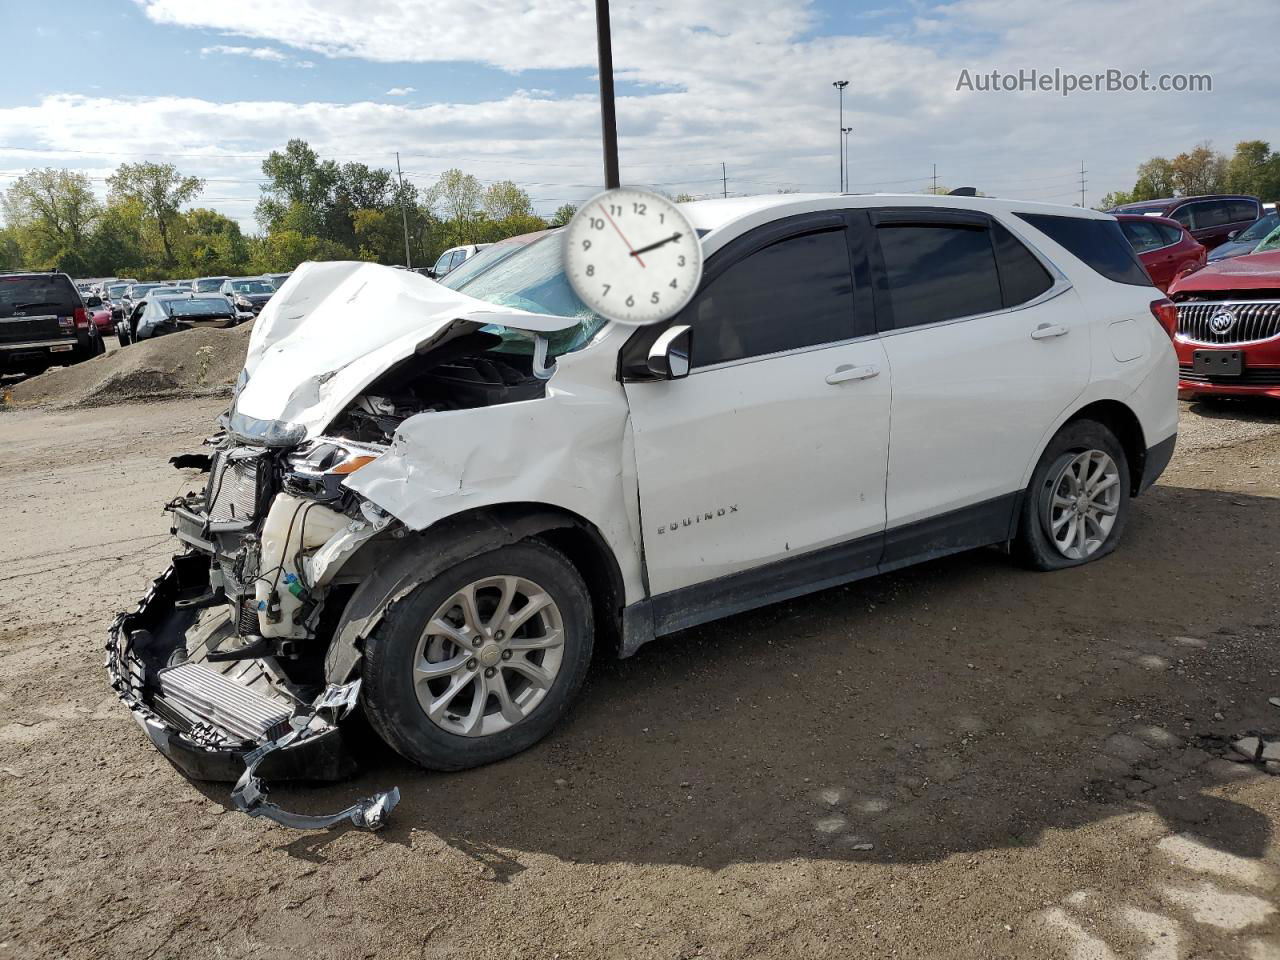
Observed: 2.09.53
